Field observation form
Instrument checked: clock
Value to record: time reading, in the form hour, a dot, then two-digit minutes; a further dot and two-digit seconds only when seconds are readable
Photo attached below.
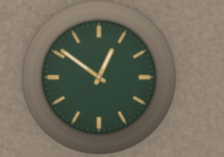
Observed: 12.51
